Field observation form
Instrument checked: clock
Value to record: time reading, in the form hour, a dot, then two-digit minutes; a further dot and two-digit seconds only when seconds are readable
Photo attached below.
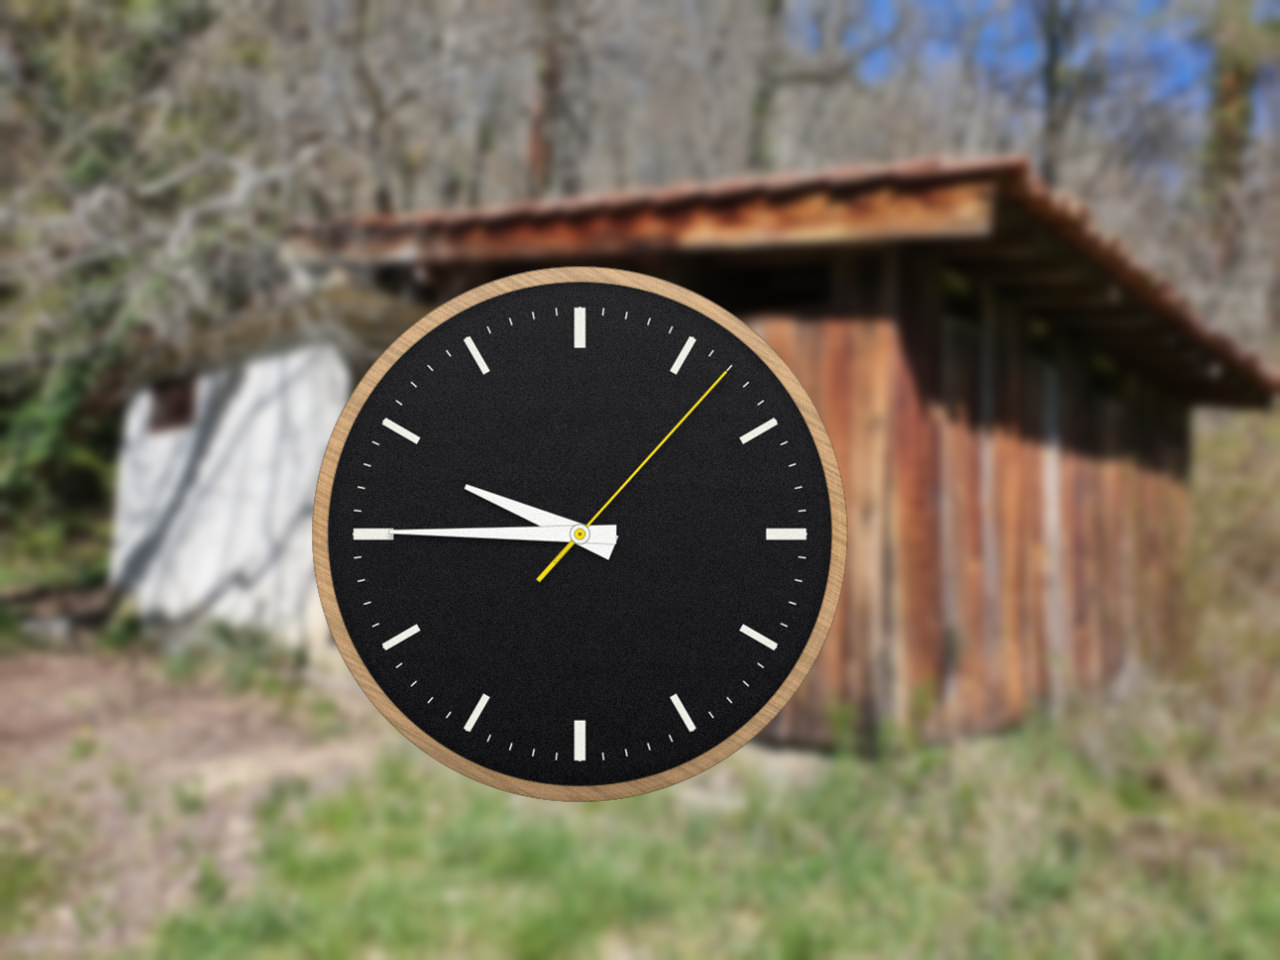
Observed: 9.45.07
